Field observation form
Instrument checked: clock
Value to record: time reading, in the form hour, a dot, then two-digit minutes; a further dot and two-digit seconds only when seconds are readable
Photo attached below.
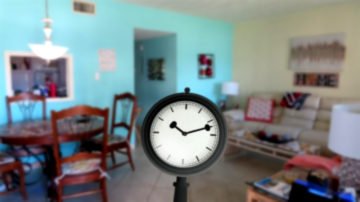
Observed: 10.12
